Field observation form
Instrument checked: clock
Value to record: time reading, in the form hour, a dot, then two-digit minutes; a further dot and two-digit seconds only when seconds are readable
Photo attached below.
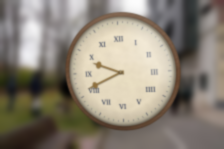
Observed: 9.41
